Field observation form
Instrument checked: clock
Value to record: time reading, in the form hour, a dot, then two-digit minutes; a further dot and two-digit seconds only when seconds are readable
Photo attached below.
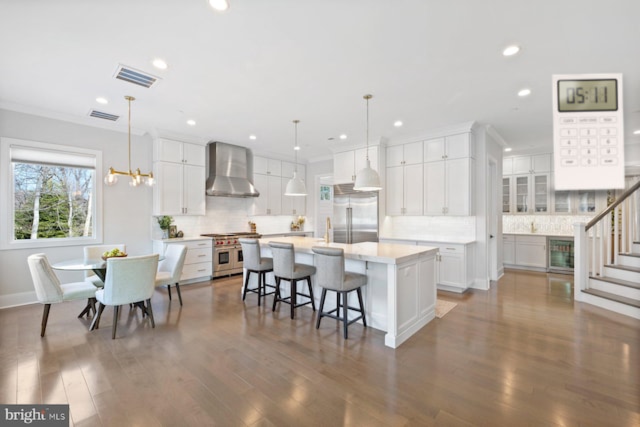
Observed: 5.11
